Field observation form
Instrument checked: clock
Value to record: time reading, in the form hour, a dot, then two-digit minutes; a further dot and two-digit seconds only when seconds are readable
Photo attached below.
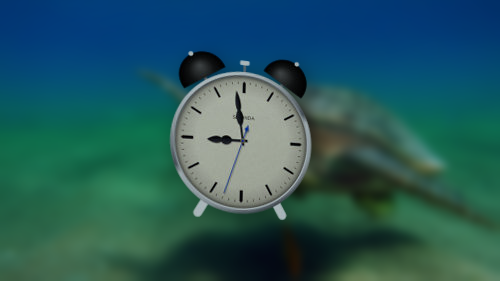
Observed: 8.58.33
